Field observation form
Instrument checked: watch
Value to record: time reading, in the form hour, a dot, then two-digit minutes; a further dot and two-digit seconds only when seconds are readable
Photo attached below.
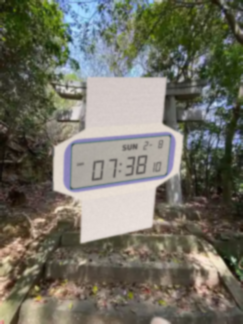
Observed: 7.38
